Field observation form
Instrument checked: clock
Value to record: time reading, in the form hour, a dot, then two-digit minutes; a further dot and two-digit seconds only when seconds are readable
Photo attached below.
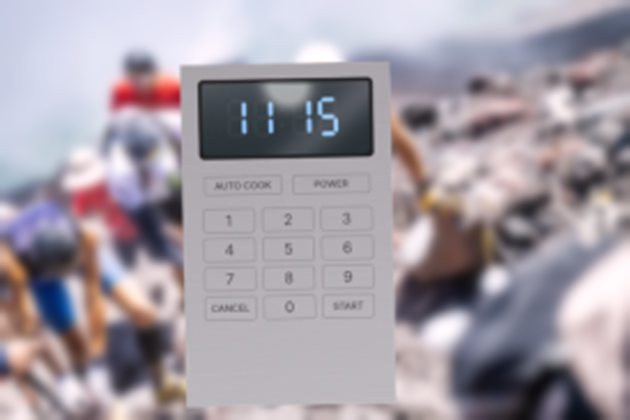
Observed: 11.15
